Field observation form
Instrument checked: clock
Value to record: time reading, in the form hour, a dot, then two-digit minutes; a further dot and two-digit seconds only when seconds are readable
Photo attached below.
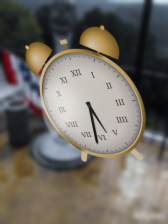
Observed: 5.32
